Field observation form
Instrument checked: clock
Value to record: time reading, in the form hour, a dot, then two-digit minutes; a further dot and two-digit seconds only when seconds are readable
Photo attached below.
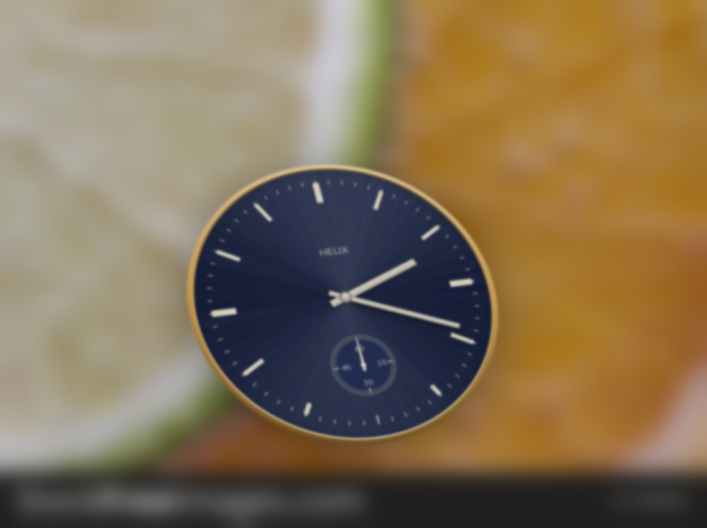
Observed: 2.19
